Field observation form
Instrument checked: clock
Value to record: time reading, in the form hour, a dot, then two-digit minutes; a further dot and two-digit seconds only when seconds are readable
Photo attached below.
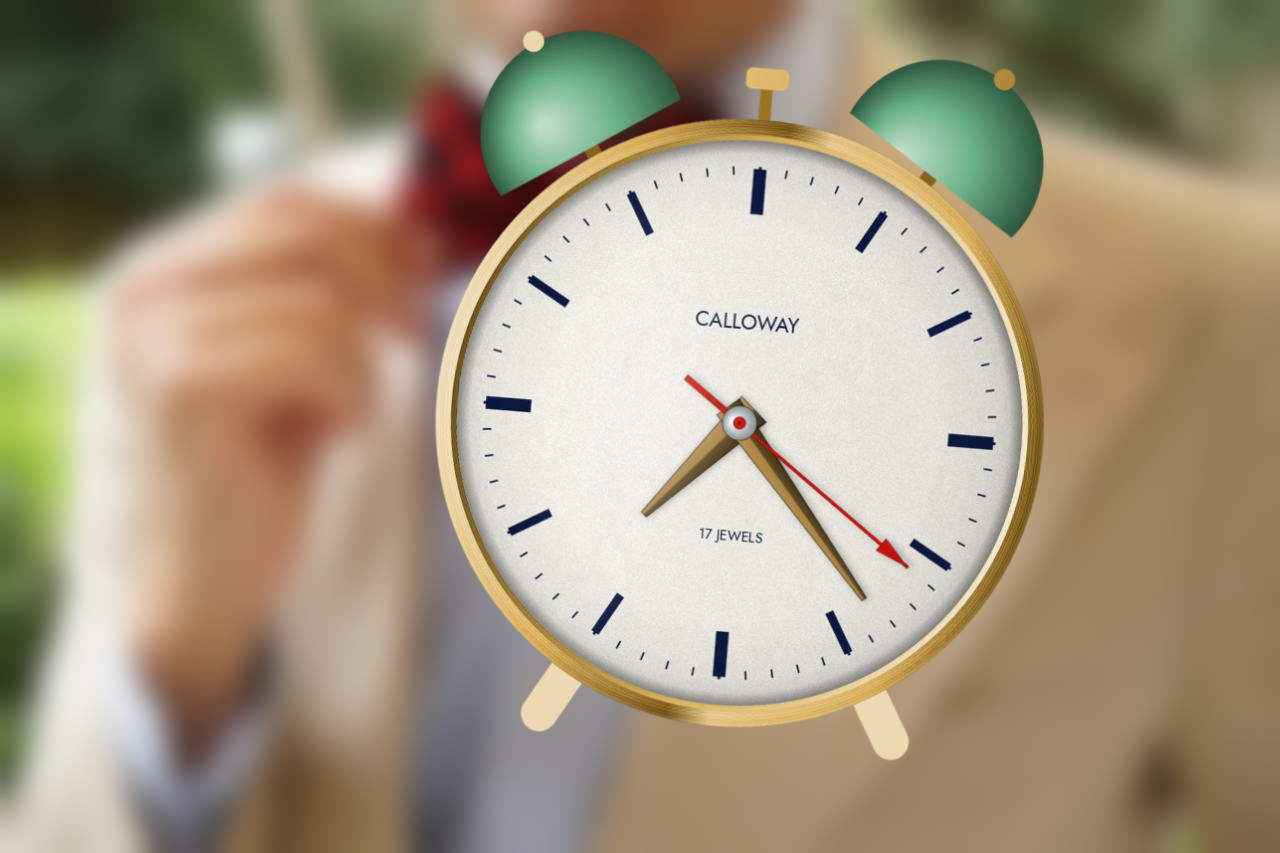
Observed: 7.23.21
